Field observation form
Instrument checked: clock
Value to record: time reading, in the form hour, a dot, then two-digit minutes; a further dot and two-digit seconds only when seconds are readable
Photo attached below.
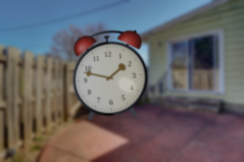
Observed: 1.48
